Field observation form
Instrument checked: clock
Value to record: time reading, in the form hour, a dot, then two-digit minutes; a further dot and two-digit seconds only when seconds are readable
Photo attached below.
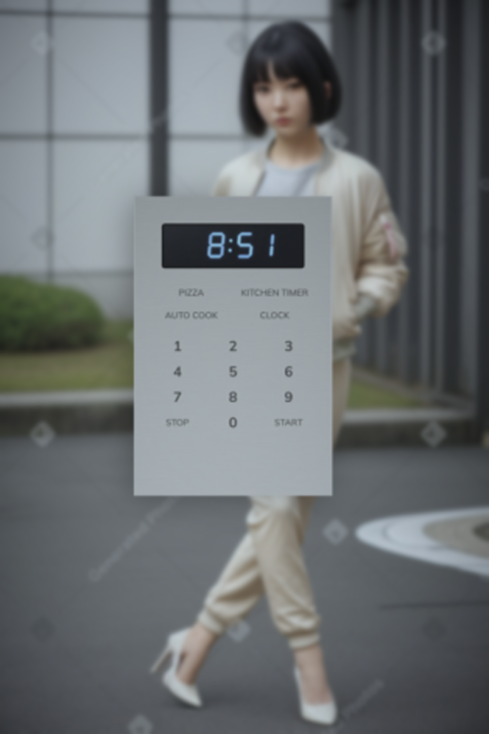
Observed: 8.51
